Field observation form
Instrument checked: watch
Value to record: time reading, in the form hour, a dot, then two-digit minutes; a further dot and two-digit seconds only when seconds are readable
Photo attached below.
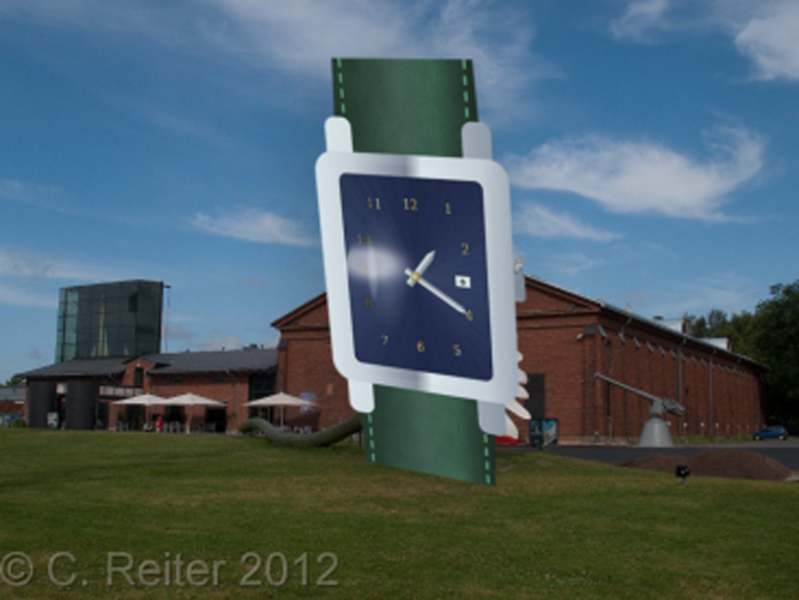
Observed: 1.20
